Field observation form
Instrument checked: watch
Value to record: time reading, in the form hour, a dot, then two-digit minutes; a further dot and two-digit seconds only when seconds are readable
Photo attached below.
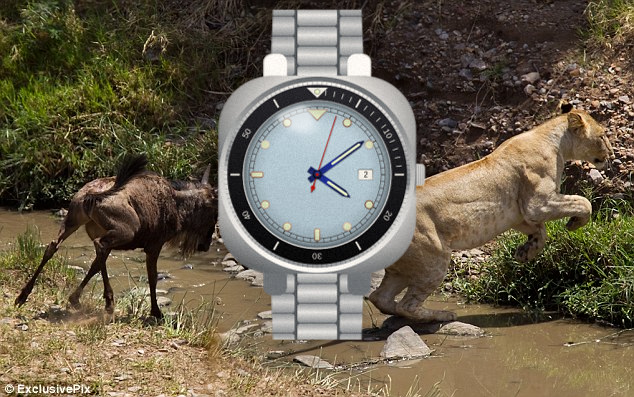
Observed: 4.09.03
